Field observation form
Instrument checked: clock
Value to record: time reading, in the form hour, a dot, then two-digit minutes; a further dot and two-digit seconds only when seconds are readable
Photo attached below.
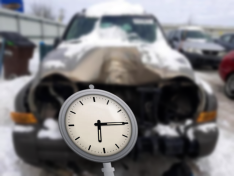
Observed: 6.15
